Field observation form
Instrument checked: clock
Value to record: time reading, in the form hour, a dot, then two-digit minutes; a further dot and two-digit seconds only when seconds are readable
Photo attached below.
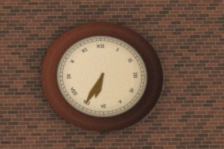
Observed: 6.35
